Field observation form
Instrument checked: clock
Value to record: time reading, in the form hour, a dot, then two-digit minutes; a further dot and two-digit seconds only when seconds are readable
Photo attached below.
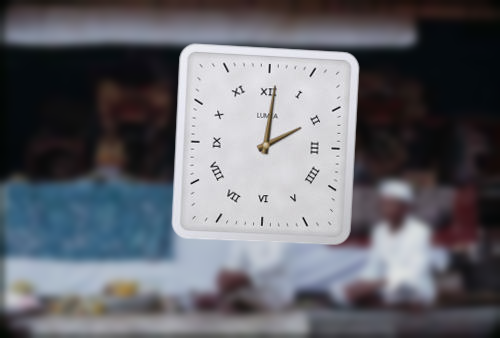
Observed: 2.01
